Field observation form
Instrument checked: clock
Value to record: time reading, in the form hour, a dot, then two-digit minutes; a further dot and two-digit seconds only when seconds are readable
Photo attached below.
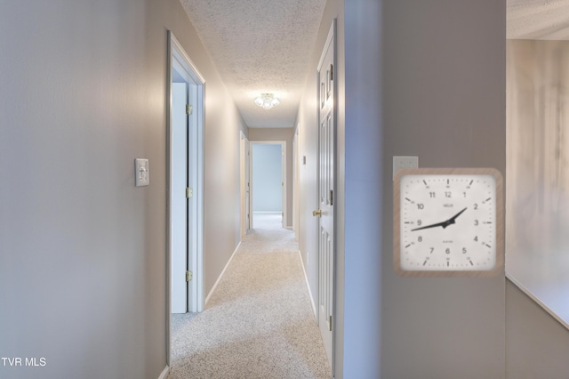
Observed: 1.43
